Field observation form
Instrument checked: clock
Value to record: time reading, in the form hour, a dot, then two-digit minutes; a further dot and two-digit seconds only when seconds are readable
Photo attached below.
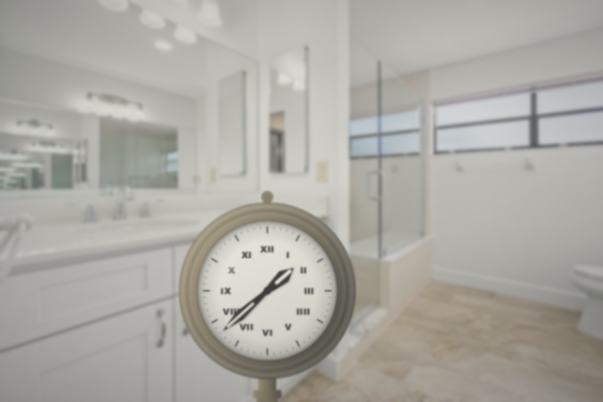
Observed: 1.38
